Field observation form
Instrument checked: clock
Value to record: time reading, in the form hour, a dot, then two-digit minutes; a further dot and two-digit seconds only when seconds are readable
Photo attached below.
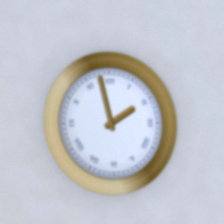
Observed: 1.58
